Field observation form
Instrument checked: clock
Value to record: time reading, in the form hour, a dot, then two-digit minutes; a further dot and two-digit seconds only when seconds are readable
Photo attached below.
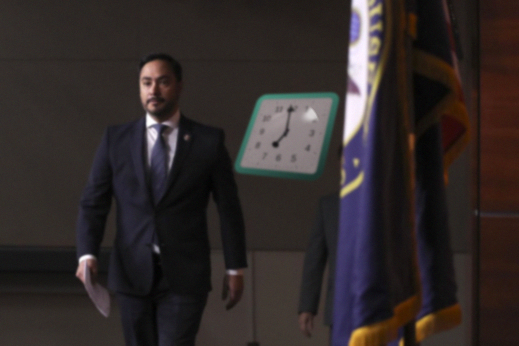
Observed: 6.59
